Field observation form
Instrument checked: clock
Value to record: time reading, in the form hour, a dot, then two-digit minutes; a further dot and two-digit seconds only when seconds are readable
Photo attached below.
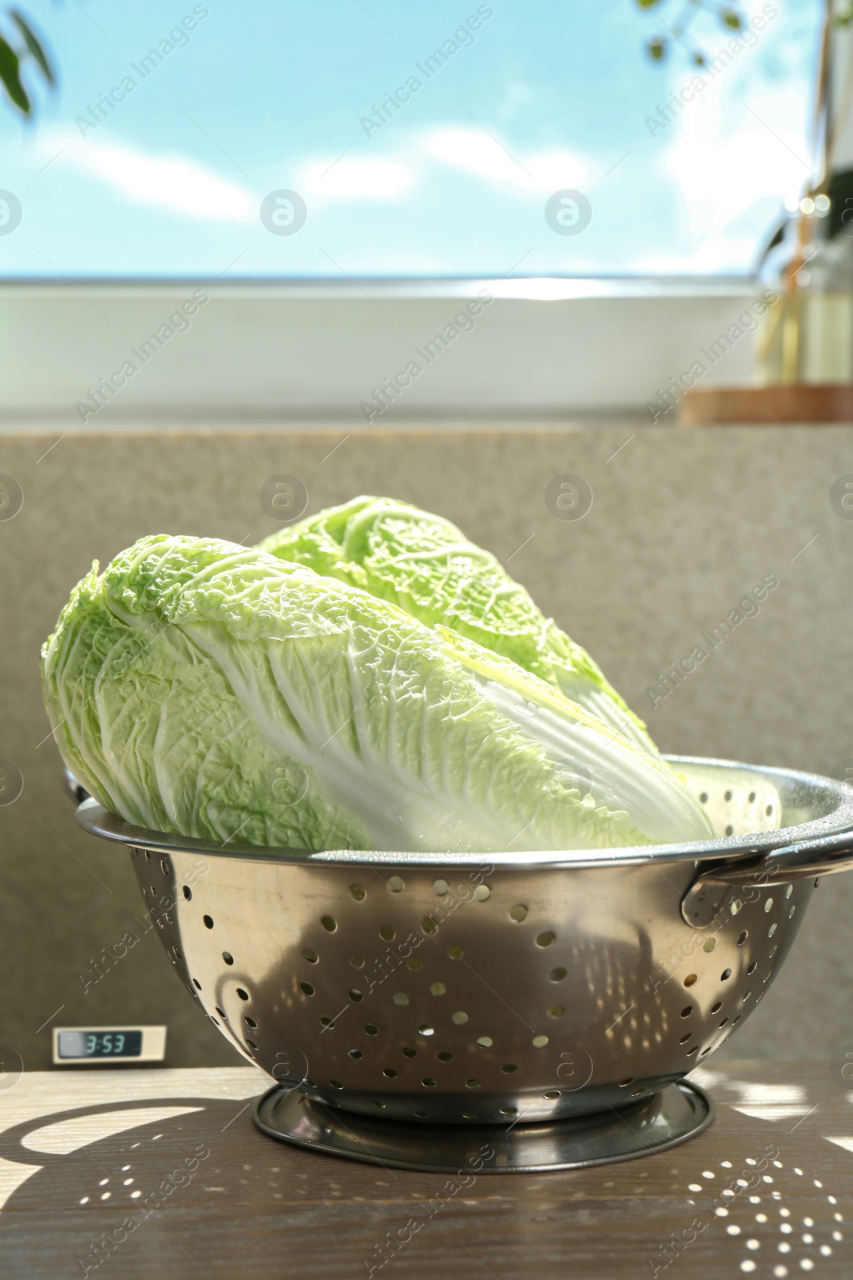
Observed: 3.53
